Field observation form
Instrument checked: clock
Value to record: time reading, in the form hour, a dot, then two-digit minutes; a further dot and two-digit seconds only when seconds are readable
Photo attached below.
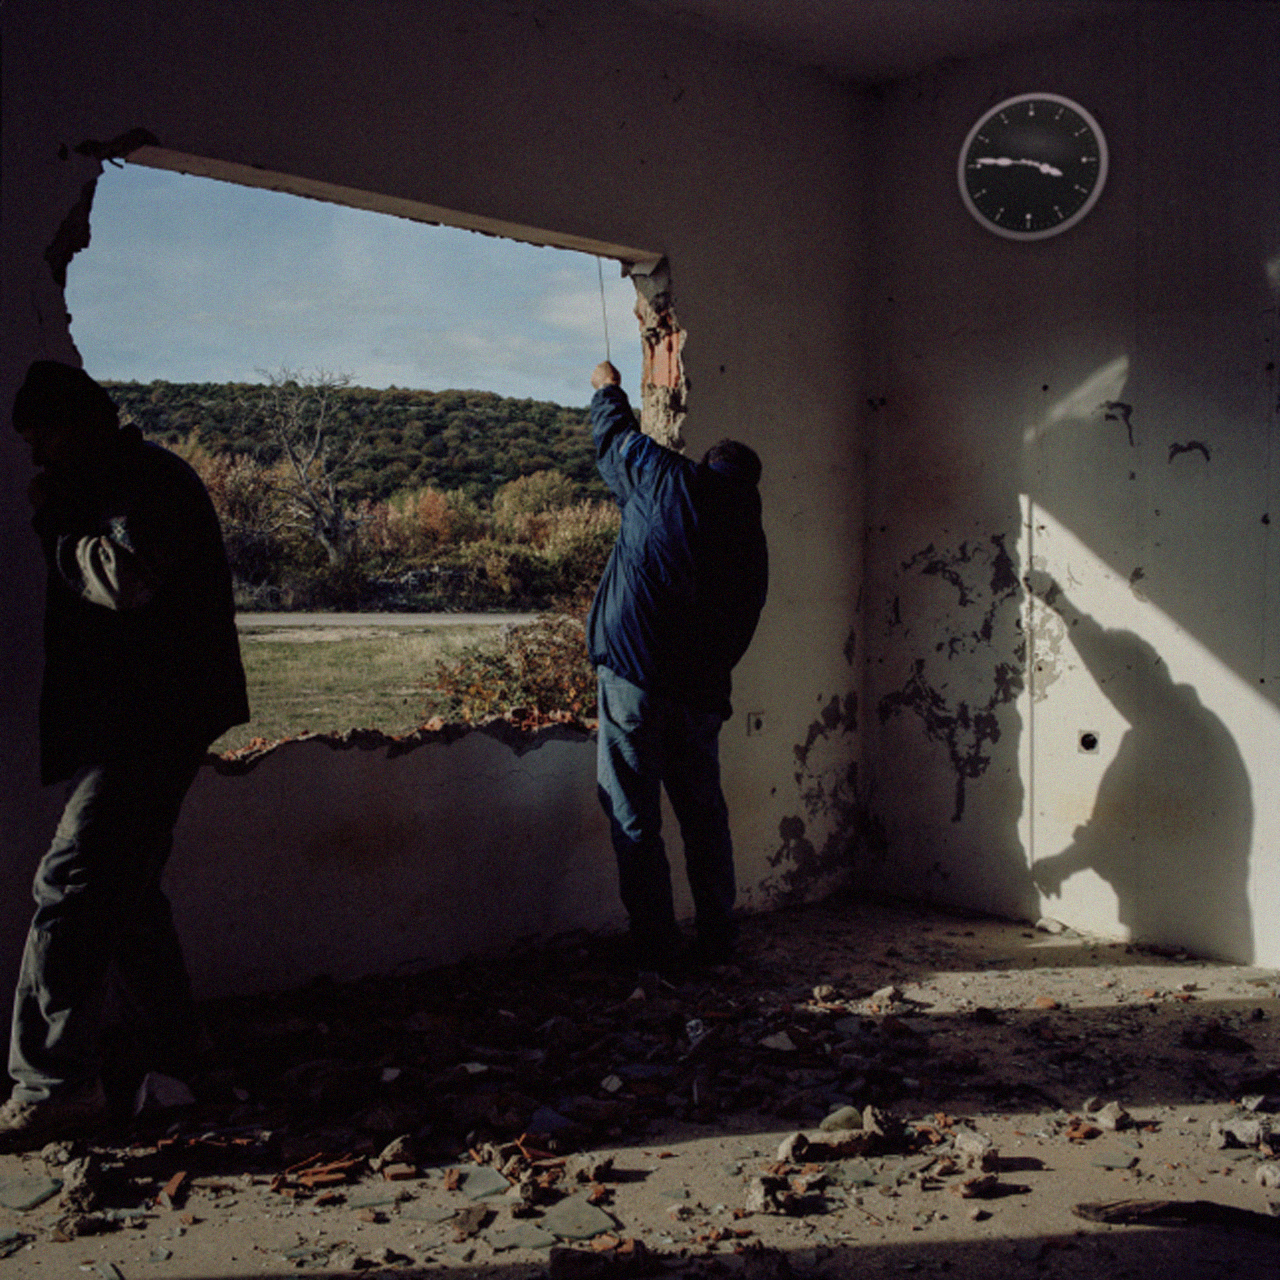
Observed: 3.46
